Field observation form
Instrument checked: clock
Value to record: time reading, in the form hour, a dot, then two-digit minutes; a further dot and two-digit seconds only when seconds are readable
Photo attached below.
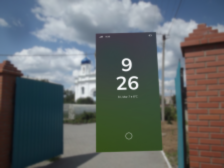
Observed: 9.26
